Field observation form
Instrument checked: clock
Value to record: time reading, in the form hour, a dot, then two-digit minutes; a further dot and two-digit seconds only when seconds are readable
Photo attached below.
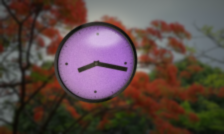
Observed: 8.17
